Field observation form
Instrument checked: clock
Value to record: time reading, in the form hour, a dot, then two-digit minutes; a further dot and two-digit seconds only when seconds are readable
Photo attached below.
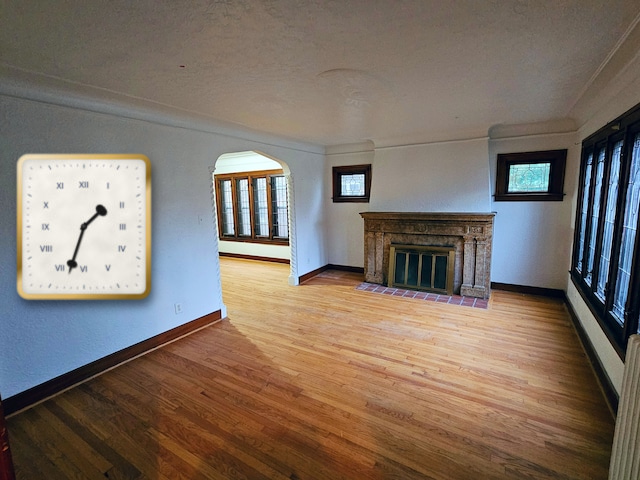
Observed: 1.33
